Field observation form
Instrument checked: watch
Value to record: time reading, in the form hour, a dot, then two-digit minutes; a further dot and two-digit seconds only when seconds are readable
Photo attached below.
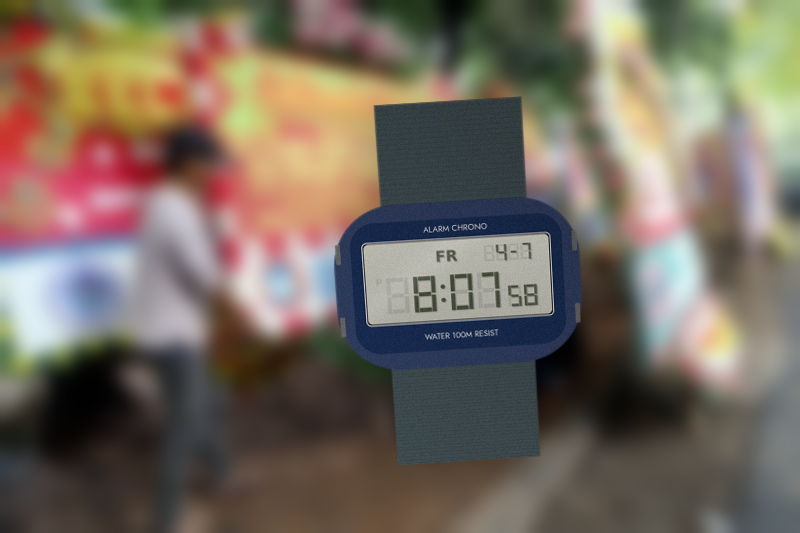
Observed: 8.07.58
